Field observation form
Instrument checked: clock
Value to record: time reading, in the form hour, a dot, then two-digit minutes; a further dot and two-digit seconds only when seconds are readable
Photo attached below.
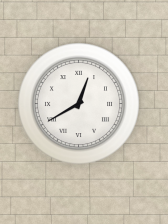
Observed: 12.40
